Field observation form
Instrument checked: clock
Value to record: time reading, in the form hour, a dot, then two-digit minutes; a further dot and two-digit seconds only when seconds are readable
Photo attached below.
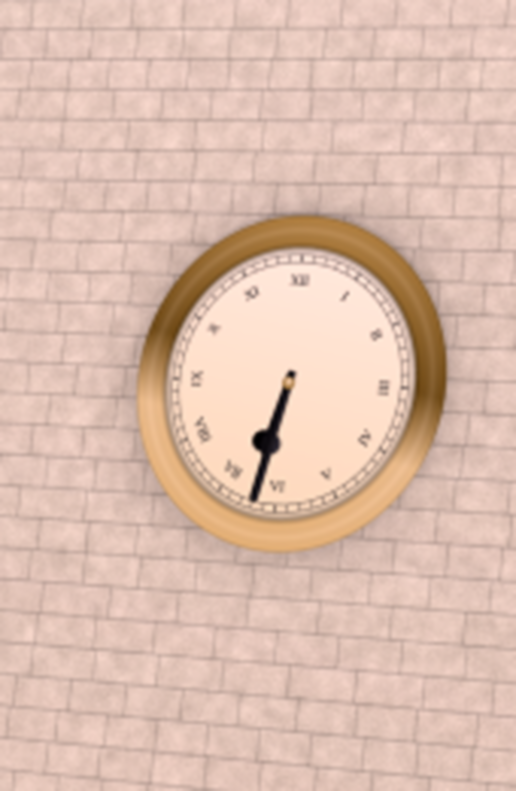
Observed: 6.32
